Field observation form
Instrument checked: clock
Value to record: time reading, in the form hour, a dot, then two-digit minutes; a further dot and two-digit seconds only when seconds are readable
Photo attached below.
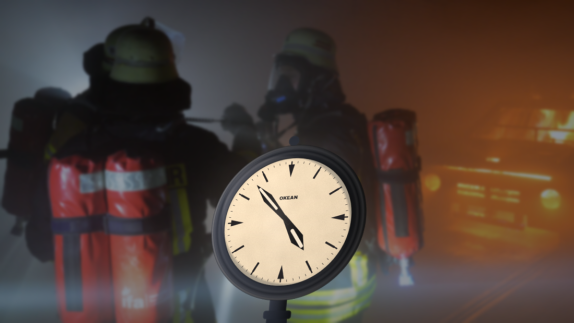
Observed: 4.53
